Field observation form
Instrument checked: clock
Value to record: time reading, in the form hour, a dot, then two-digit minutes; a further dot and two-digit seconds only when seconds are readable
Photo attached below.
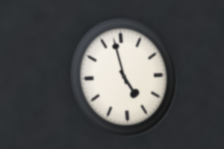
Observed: 4.58
